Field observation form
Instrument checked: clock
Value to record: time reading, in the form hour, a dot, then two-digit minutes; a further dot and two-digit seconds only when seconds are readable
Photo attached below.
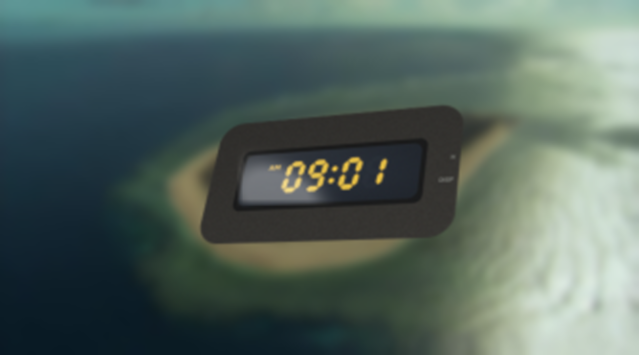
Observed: 9.01
